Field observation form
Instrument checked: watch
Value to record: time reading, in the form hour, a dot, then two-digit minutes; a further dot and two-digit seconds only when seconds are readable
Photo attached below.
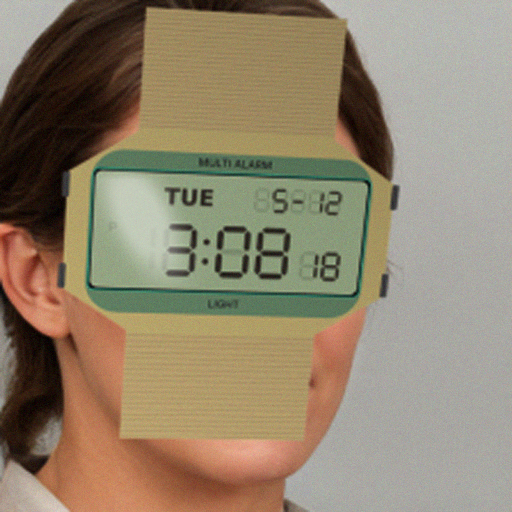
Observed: 3.08.18
